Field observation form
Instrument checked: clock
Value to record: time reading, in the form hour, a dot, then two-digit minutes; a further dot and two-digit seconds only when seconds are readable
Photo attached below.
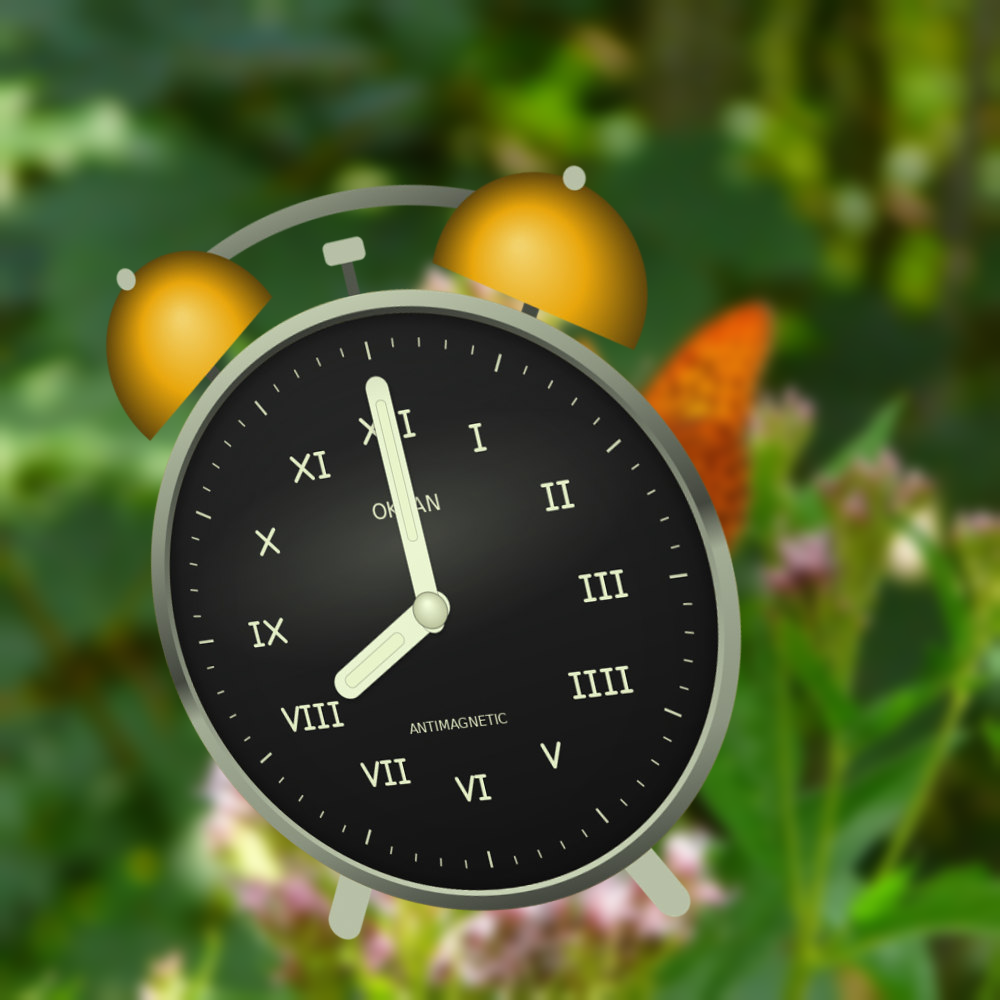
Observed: 8.00
